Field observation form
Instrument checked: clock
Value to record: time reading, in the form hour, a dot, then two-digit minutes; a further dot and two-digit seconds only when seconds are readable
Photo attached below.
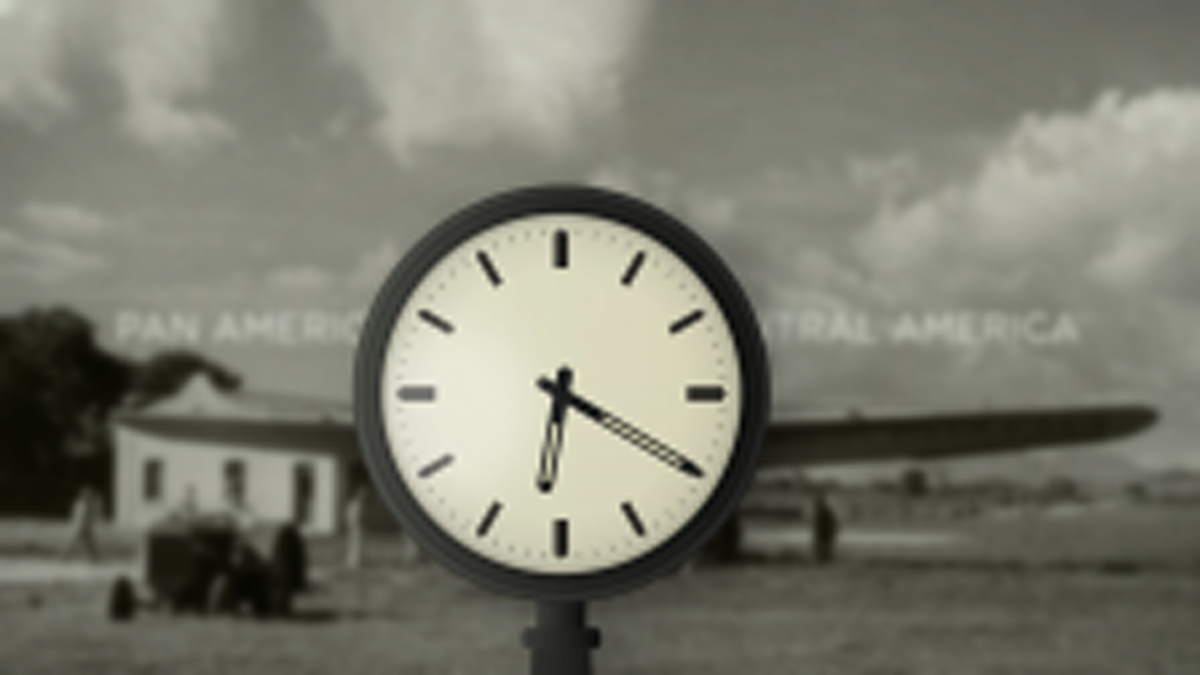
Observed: 6.20
